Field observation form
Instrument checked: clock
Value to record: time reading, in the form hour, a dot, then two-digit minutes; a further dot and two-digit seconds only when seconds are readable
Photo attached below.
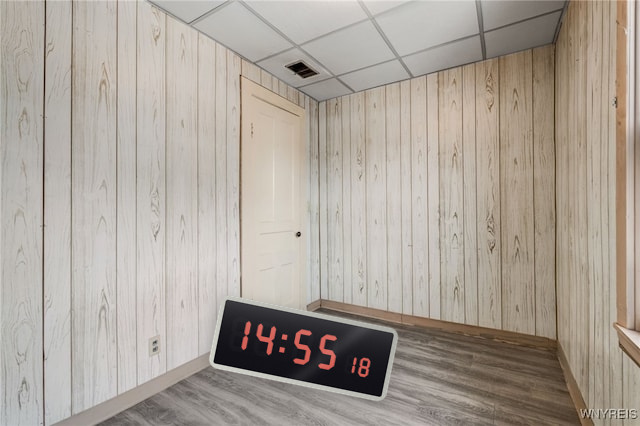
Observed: 14.55.18
